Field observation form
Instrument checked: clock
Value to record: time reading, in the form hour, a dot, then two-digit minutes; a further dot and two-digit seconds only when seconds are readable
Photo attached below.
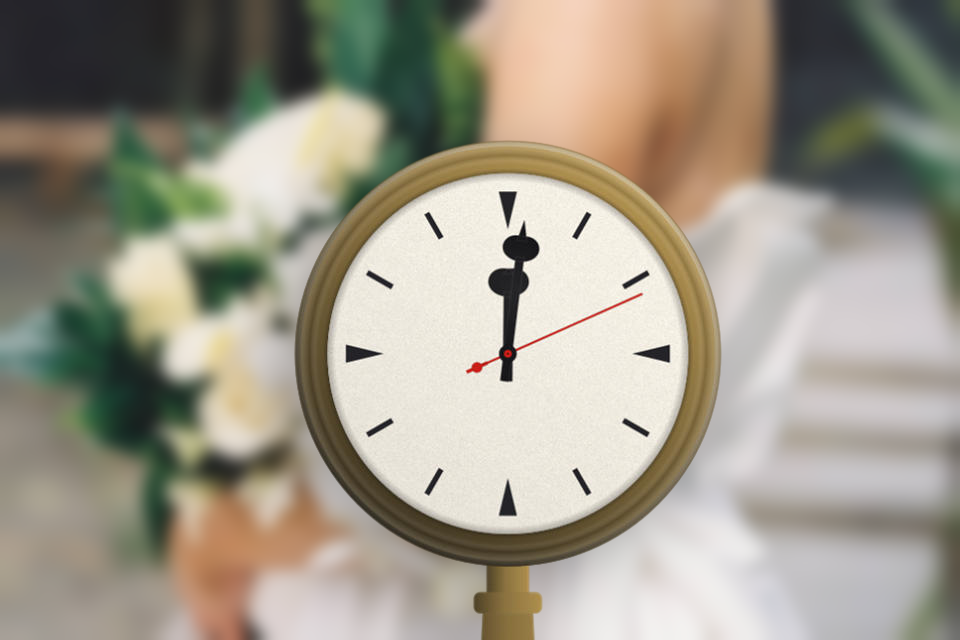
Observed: 12.01.11
